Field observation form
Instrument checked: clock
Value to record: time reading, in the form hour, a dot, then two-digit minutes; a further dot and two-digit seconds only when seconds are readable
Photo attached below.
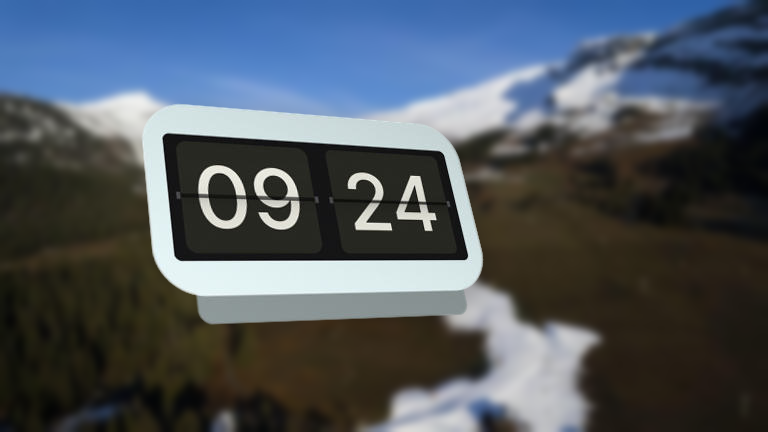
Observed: 9.24
